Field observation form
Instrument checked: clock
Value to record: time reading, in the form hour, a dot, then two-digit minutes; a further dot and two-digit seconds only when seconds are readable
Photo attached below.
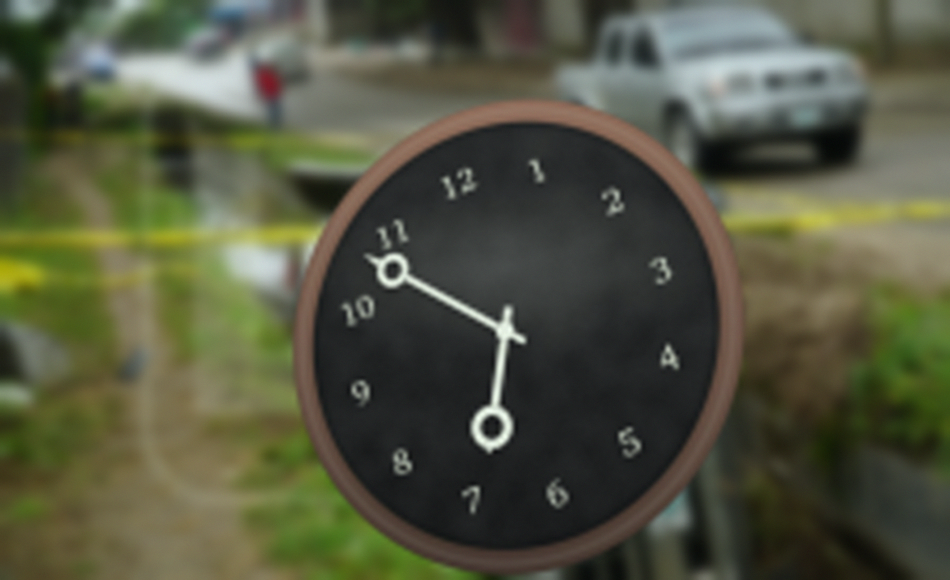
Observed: 6.53
